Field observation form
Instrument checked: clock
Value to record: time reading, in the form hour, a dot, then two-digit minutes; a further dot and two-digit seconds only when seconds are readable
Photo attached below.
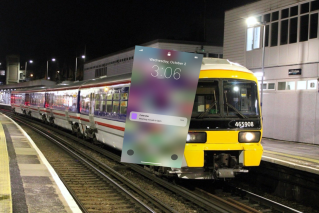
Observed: 3.06
